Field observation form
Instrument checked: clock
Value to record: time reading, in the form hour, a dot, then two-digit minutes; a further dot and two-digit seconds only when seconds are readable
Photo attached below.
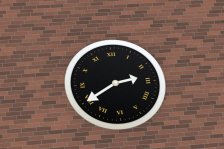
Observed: 2.40
